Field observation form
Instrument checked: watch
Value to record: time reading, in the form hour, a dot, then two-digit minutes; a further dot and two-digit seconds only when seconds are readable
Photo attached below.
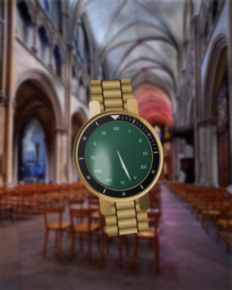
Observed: 5.27
